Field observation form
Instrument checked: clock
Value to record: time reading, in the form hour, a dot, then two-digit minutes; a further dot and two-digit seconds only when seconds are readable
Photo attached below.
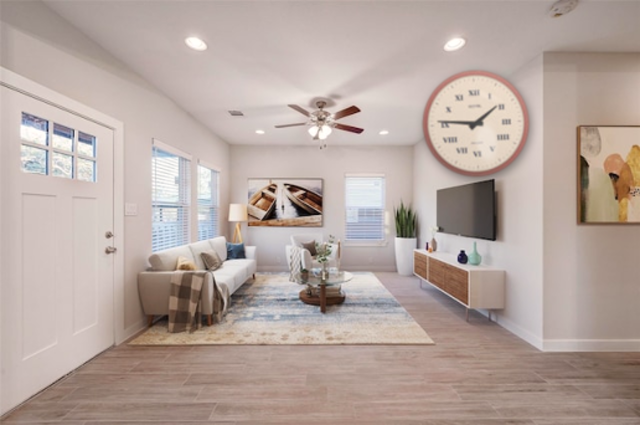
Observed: 1.46
